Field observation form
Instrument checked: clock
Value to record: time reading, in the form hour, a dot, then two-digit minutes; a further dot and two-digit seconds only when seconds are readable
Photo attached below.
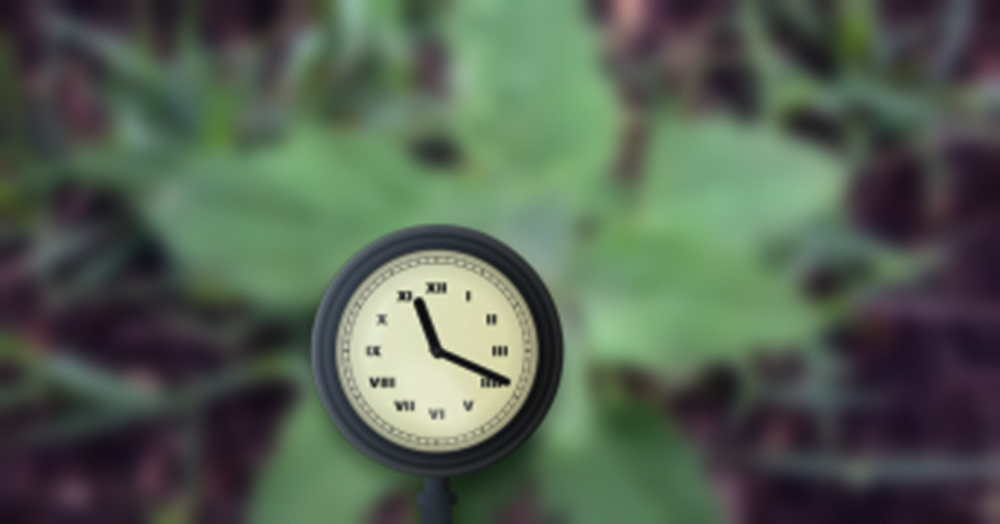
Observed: 11.19
